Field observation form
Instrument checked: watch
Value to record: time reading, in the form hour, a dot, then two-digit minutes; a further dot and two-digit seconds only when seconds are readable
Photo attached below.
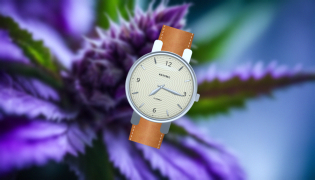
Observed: 7.16
